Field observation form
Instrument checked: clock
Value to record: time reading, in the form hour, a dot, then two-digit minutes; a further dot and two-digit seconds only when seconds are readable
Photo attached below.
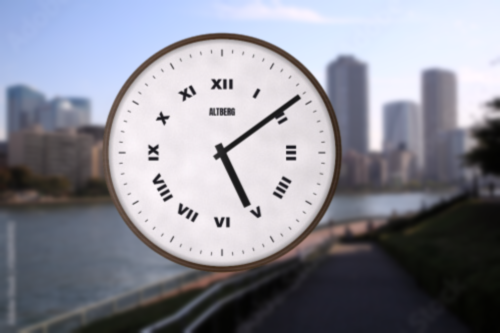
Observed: 5.09
